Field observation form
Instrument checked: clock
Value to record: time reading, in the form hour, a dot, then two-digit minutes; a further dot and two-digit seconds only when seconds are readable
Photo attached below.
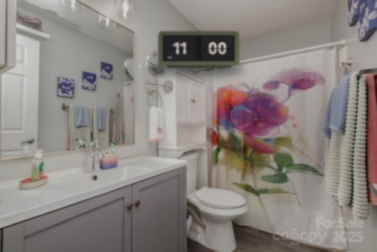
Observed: 11.00
